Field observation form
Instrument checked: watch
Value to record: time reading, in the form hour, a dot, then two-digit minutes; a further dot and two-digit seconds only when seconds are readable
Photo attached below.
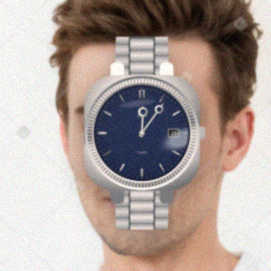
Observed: 12.06
